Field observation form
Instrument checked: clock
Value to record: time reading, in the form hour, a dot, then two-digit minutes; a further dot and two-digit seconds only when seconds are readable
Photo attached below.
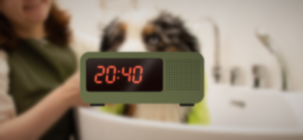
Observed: 20.40
